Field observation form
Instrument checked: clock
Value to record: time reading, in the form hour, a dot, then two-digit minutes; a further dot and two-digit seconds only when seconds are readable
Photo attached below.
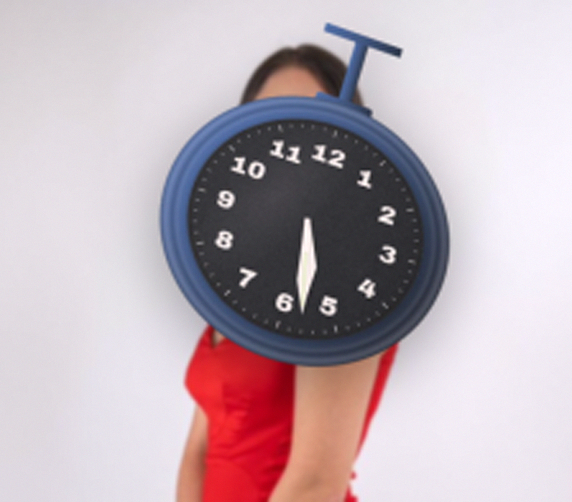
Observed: 5.28
